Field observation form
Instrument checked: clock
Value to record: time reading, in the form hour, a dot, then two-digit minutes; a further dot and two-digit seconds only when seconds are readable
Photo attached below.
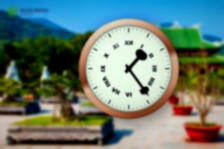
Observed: 1.24
